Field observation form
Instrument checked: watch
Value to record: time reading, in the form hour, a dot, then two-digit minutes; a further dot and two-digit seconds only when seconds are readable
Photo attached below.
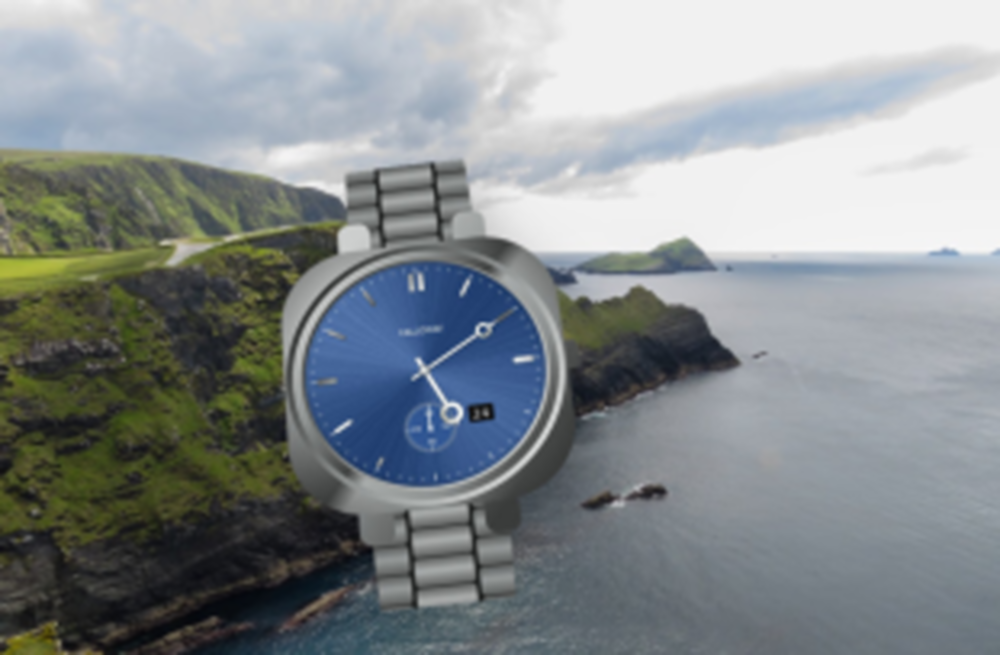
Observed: 5.10
